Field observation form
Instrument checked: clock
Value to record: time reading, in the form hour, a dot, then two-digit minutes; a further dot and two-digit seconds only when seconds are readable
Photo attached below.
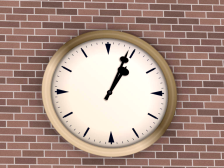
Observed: 1.04
